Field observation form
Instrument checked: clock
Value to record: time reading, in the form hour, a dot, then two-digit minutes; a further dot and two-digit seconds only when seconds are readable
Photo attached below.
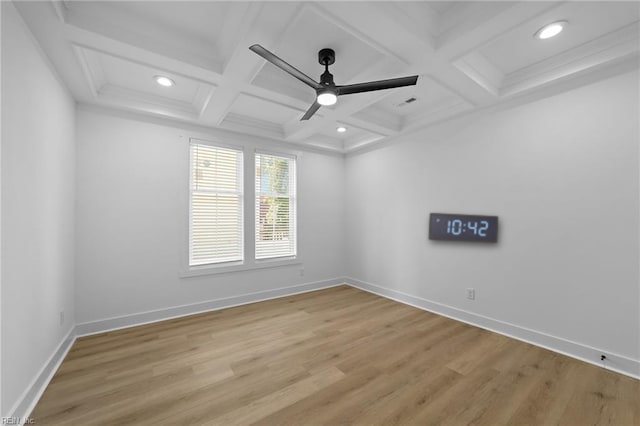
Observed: 10.42
